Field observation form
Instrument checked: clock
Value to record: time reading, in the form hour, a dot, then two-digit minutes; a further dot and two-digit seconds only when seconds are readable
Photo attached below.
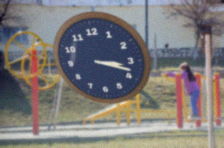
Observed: 3.18
